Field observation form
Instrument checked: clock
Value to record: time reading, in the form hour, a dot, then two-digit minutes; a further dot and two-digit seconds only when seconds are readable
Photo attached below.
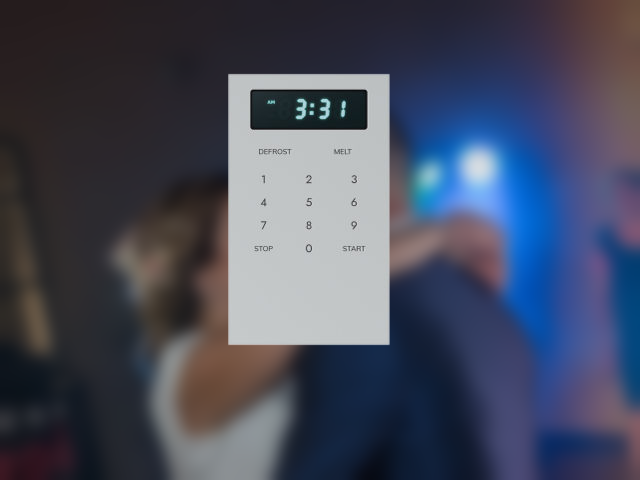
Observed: 3.31
